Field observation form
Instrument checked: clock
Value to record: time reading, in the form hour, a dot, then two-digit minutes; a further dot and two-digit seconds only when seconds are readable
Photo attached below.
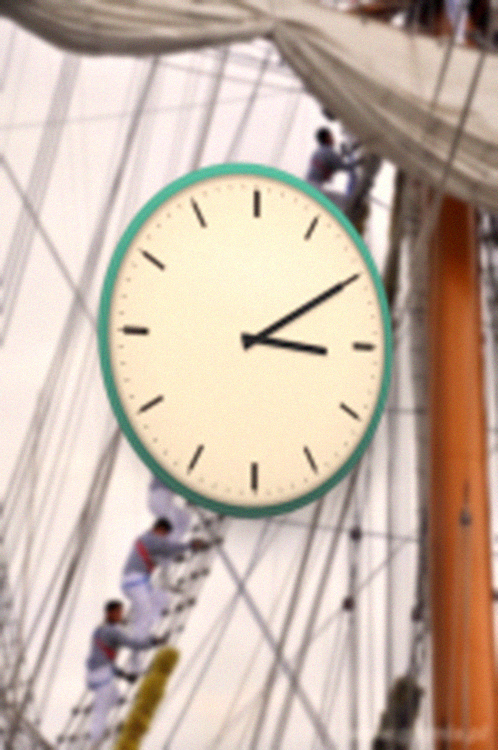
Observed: 3.10
